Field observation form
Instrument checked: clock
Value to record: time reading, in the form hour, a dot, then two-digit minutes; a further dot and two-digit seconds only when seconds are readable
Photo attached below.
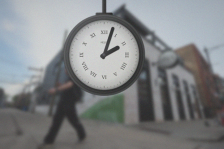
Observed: 2.03
